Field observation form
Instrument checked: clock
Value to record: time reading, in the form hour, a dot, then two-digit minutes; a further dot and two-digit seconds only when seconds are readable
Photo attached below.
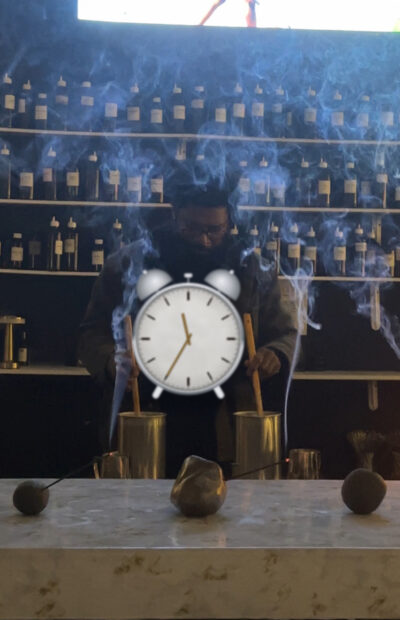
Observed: 11.35
